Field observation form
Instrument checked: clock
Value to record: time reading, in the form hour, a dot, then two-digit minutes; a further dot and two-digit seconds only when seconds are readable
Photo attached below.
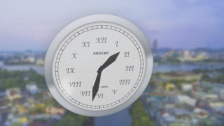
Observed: 1.32
